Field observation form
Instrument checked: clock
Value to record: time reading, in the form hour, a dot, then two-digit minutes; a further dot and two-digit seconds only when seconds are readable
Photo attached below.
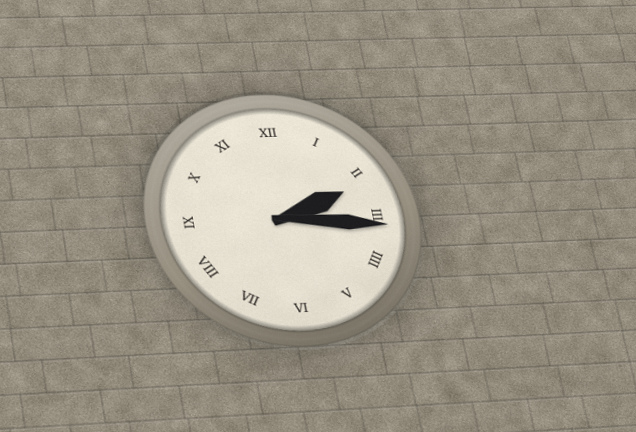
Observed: 2.16
